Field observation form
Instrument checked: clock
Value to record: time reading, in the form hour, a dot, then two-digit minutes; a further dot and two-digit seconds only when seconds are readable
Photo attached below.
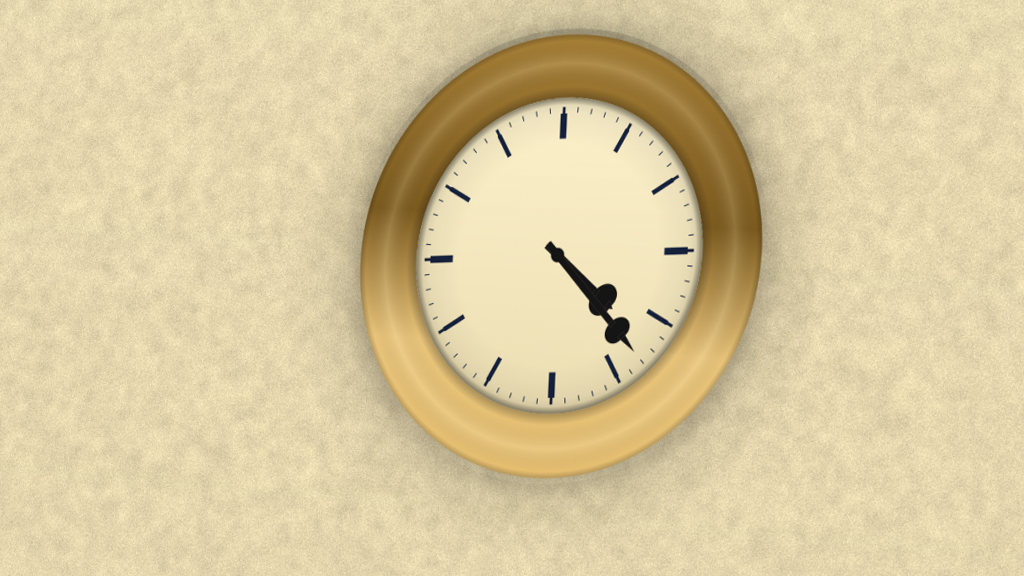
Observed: 4.23
